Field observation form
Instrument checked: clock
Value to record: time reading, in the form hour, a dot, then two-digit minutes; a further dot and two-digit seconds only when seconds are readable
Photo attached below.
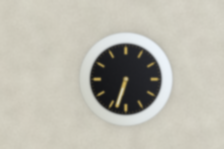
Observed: 6.33
